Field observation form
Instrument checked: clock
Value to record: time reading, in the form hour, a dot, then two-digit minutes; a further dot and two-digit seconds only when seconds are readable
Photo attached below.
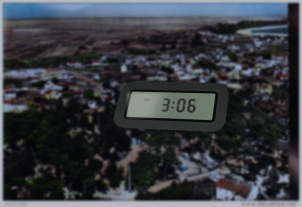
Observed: 3.06
